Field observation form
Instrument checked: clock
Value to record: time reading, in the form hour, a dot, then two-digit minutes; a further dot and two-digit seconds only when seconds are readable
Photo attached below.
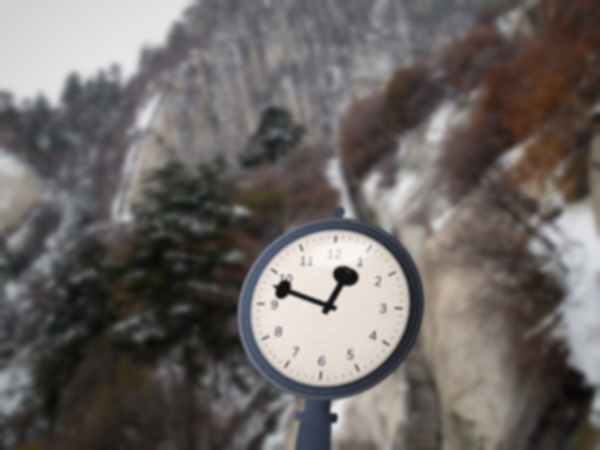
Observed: 12.48
